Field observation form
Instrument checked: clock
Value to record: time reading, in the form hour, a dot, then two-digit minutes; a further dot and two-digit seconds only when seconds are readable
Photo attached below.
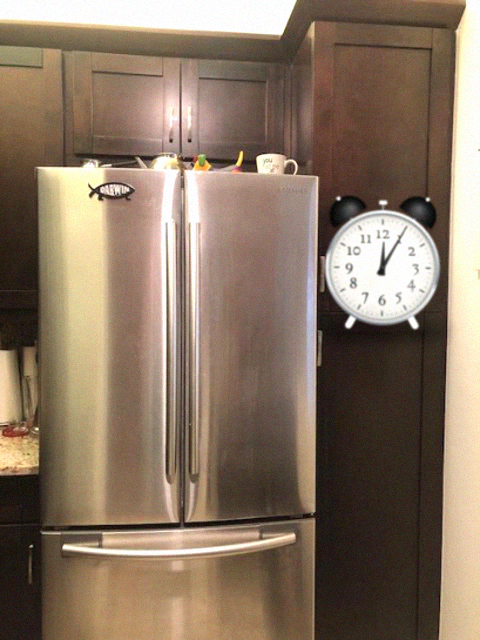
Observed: 12.05
